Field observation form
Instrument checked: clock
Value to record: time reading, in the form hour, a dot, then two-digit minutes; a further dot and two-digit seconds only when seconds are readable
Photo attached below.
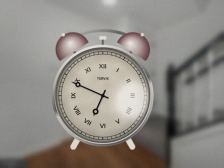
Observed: 6.49
